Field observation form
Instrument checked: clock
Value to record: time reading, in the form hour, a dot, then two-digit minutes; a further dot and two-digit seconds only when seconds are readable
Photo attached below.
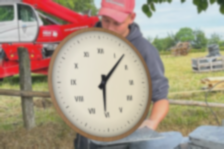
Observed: 6.07
